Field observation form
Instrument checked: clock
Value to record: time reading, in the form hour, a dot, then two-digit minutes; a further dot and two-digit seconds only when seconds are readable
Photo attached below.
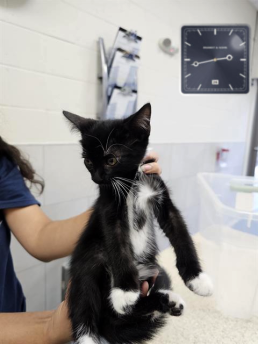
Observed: 2.43
